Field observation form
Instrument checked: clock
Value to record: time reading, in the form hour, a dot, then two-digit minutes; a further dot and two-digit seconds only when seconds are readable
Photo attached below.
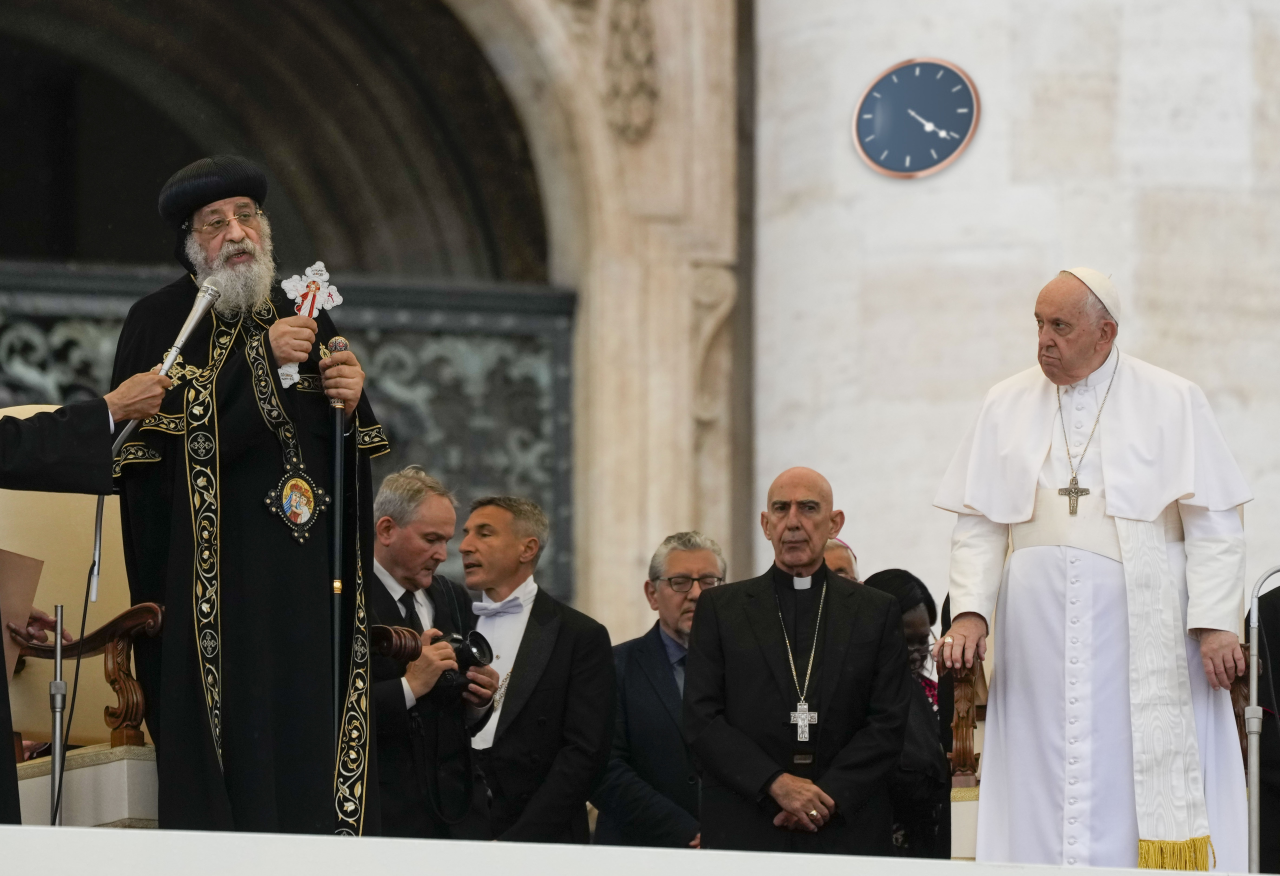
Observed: 4.21
